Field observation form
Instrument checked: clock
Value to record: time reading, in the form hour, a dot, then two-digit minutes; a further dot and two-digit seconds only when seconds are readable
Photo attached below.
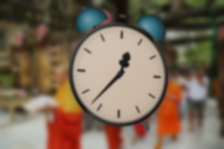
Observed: 12.37
